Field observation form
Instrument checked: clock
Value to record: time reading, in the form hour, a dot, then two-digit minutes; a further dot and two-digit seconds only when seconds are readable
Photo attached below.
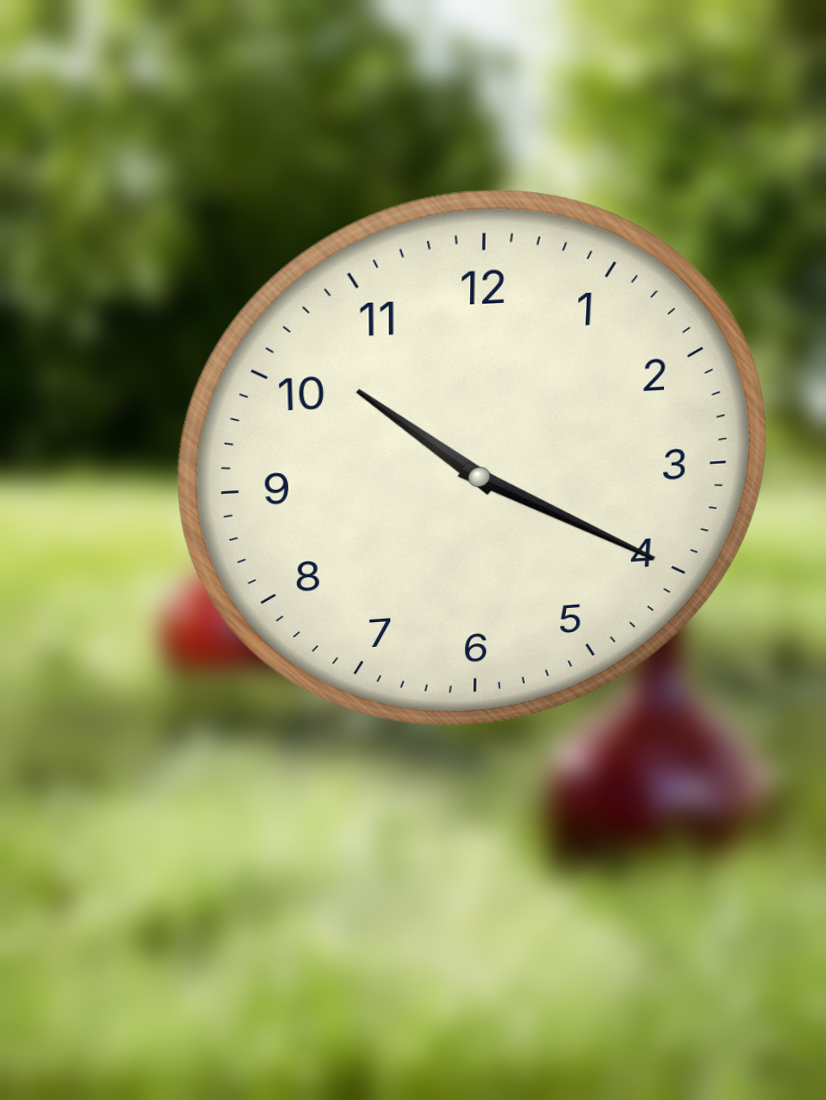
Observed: 10.20
